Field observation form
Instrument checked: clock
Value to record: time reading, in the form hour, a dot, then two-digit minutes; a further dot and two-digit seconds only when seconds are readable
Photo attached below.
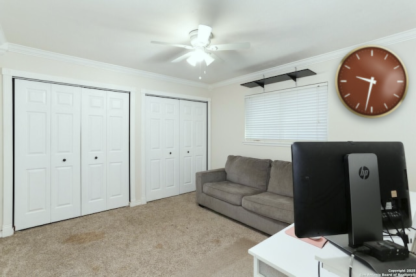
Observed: 9.32
